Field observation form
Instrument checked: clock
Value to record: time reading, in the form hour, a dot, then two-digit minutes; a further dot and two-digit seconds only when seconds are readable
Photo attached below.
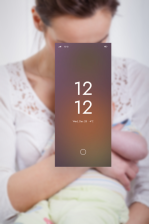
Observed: 12.12
